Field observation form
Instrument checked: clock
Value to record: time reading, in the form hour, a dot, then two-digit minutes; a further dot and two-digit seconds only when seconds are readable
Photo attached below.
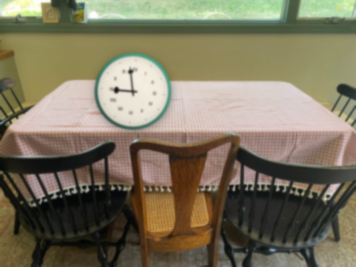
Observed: 8.58
